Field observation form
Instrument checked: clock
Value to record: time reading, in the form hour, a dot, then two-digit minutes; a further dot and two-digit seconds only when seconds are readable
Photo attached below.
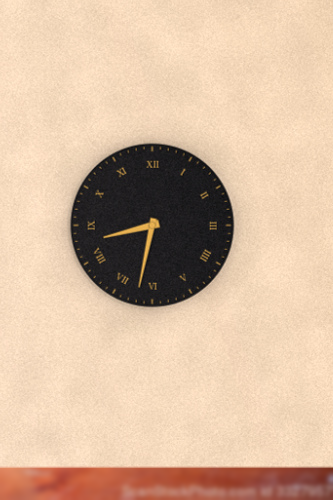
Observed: 8.32
